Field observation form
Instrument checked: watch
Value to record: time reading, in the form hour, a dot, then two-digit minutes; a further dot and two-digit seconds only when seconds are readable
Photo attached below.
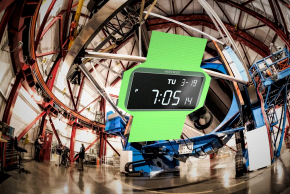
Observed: 7.05.14
